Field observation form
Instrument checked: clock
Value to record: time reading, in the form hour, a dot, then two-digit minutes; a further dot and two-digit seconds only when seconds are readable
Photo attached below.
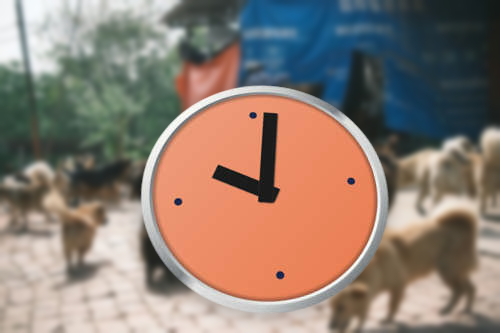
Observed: 10.02
